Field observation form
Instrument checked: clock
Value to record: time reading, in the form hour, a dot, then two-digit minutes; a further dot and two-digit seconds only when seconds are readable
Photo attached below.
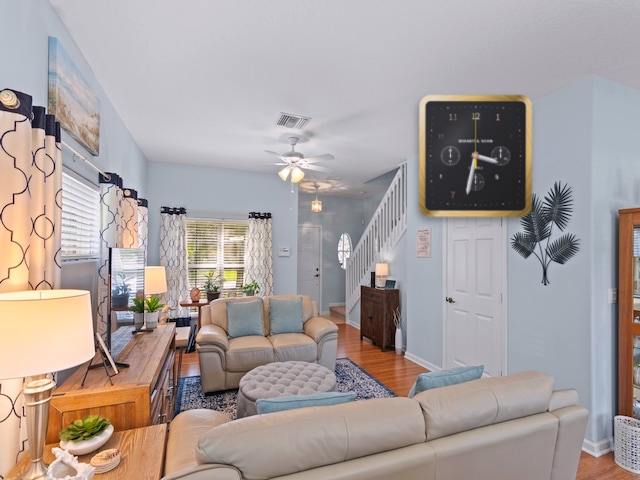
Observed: 3.32
